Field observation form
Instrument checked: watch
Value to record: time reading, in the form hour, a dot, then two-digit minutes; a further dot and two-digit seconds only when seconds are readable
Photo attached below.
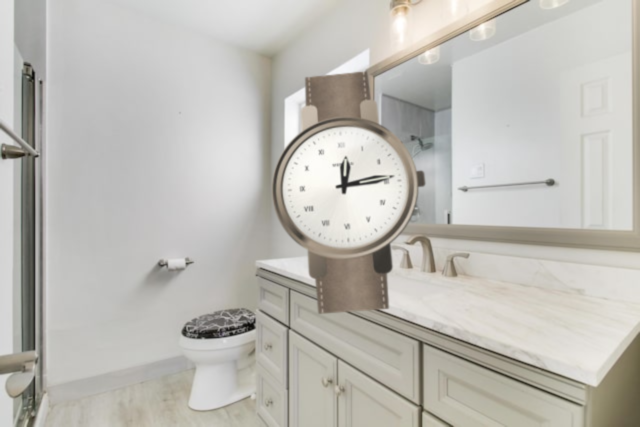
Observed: 12.14
